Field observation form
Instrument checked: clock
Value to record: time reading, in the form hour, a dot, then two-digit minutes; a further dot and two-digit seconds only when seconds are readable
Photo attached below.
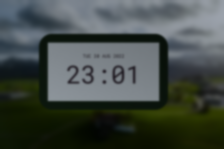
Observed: 23.01
